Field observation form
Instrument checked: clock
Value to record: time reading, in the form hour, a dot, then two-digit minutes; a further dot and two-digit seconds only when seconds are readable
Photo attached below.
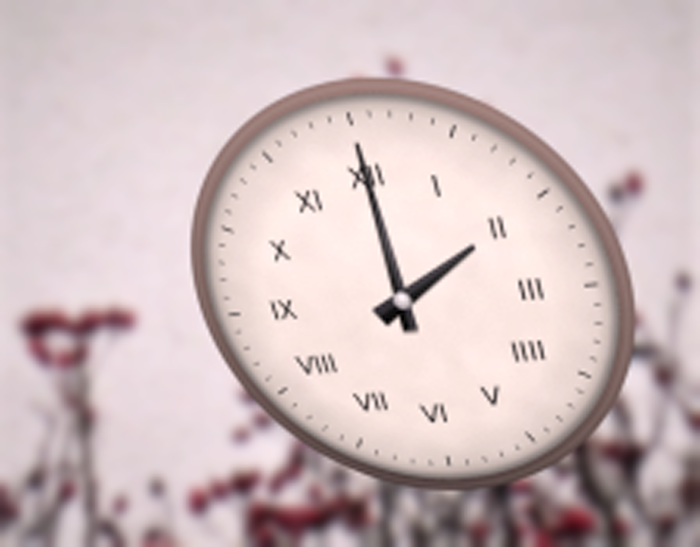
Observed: 2.00
